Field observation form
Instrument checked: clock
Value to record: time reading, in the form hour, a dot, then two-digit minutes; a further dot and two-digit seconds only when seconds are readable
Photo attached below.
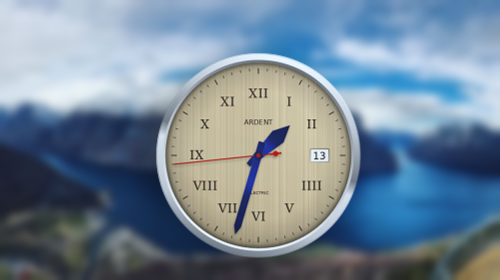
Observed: 1.32.44
